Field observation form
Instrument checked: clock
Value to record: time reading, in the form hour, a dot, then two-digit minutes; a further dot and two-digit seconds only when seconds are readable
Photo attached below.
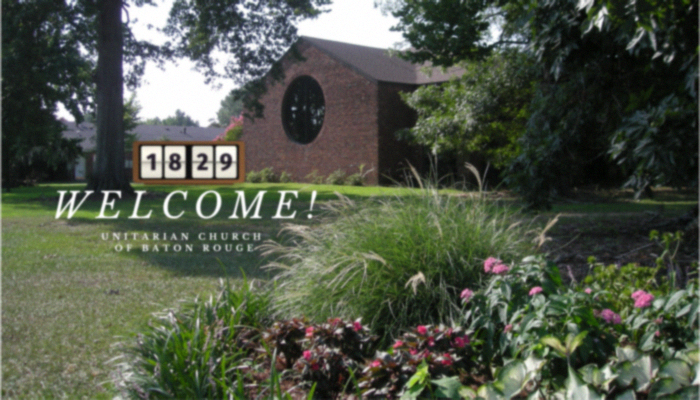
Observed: 18.29
